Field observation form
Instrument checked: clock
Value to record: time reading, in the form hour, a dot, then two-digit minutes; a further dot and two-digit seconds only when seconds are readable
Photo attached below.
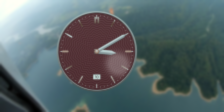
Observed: 3.10
